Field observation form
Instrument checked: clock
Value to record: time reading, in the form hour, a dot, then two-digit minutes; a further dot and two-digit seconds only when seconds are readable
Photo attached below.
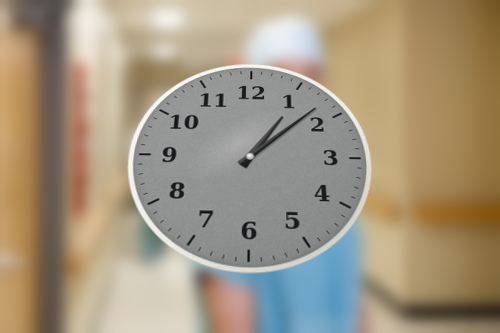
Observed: 1.08
